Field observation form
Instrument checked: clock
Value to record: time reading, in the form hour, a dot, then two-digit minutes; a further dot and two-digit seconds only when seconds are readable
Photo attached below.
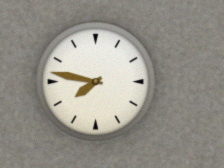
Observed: 7.47
